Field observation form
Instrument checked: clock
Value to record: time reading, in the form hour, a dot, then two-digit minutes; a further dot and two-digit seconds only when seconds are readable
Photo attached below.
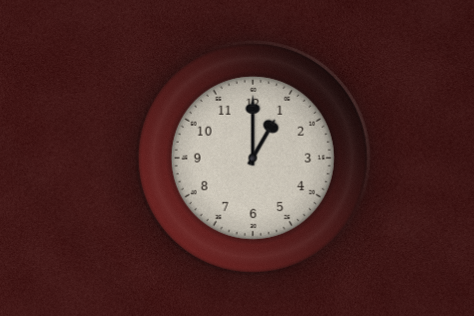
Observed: 1.00
